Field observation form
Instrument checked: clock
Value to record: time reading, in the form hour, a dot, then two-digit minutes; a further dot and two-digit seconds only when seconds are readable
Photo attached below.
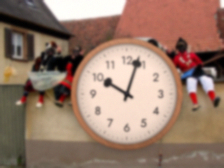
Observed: 10.03
